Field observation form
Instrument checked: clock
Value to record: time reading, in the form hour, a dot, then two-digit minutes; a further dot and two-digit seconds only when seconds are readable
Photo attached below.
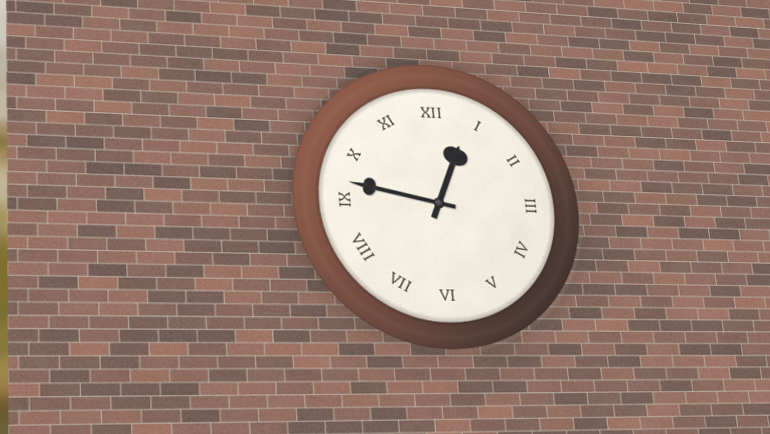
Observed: 12.47
